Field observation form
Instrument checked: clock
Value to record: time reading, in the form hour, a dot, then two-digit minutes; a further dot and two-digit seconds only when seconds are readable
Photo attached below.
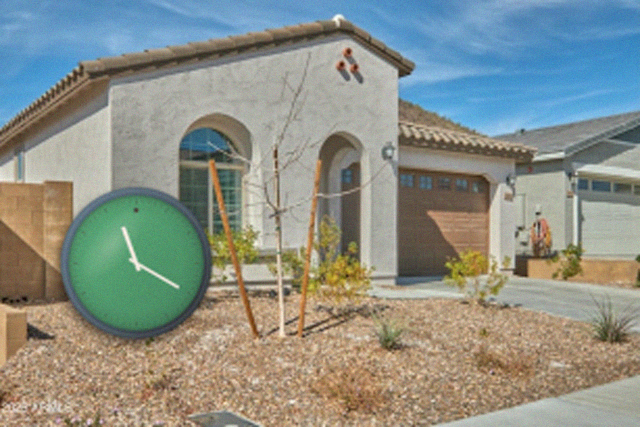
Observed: 11.20
